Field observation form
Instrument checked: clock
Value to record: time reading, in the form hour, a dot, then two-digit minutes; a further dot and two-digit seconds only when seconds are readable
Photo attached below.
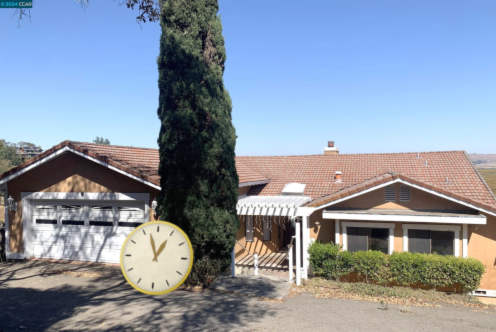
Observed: 12.57
